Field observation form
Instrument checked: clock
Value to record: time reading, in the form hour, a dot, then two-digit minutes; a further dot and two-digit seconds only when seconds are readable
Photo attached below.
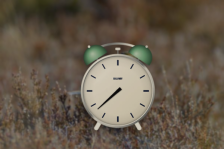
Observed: 7.38
